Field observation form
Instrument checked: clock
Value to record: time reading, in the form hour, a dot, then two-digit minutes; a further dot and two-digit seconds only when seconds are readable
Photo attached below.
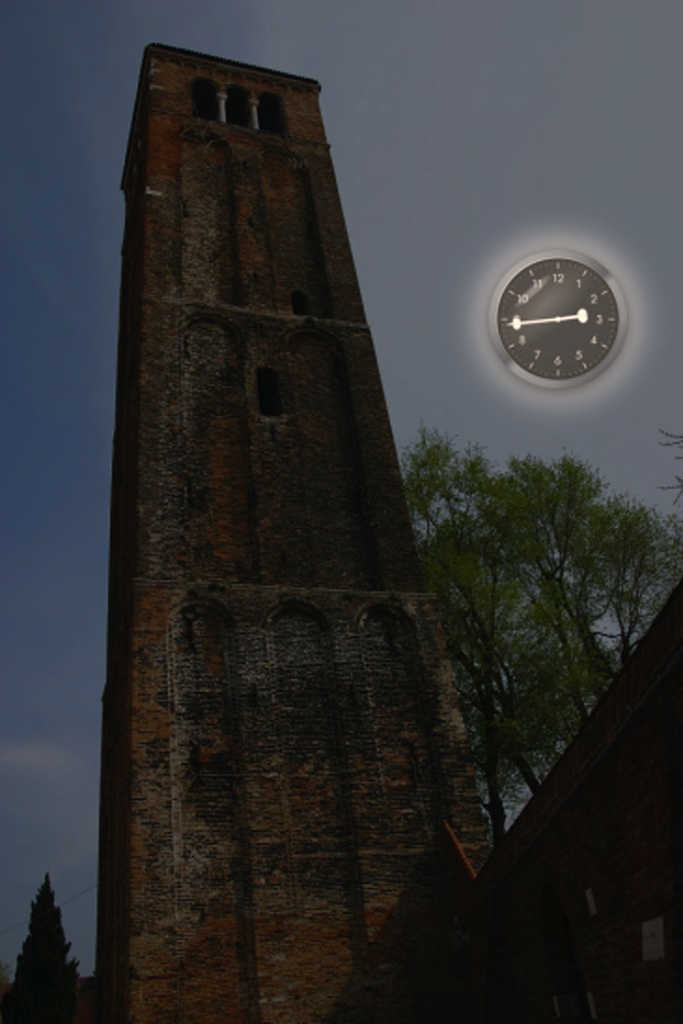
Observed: 2.44
